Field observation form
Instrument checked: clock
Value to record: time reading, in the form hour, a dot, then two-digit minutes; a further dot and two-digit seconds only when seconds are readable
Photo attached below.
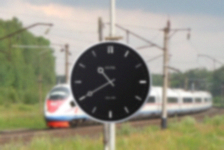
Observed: 10.40
